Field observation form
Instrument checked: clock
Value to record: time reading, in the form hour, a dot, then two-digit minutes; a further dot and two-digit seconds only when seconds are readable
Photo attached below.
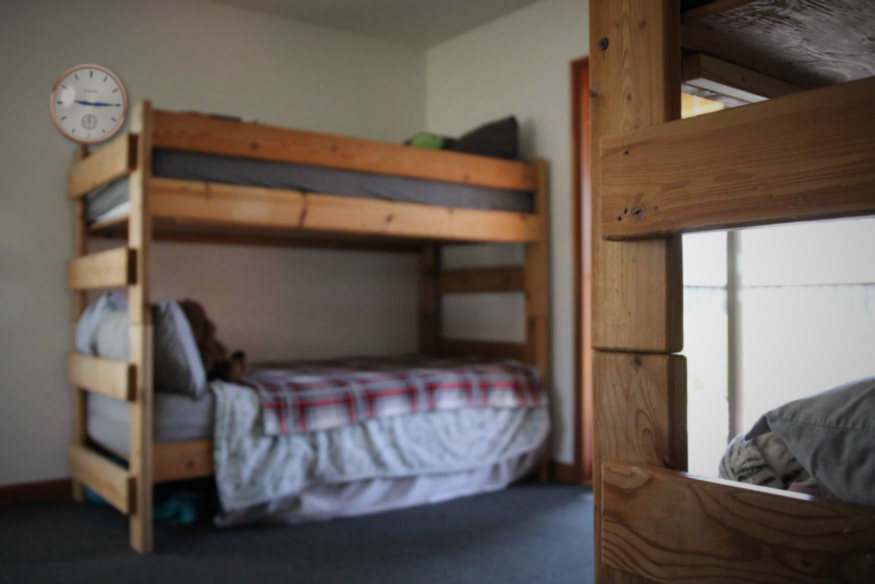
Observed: 9.15
